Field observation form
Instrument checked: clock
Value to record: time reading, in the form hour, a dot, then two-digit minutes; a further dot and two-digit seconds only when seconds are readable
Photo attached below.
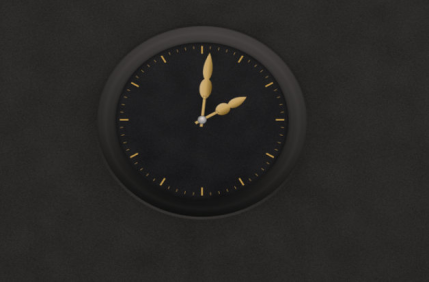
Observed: 2.01
